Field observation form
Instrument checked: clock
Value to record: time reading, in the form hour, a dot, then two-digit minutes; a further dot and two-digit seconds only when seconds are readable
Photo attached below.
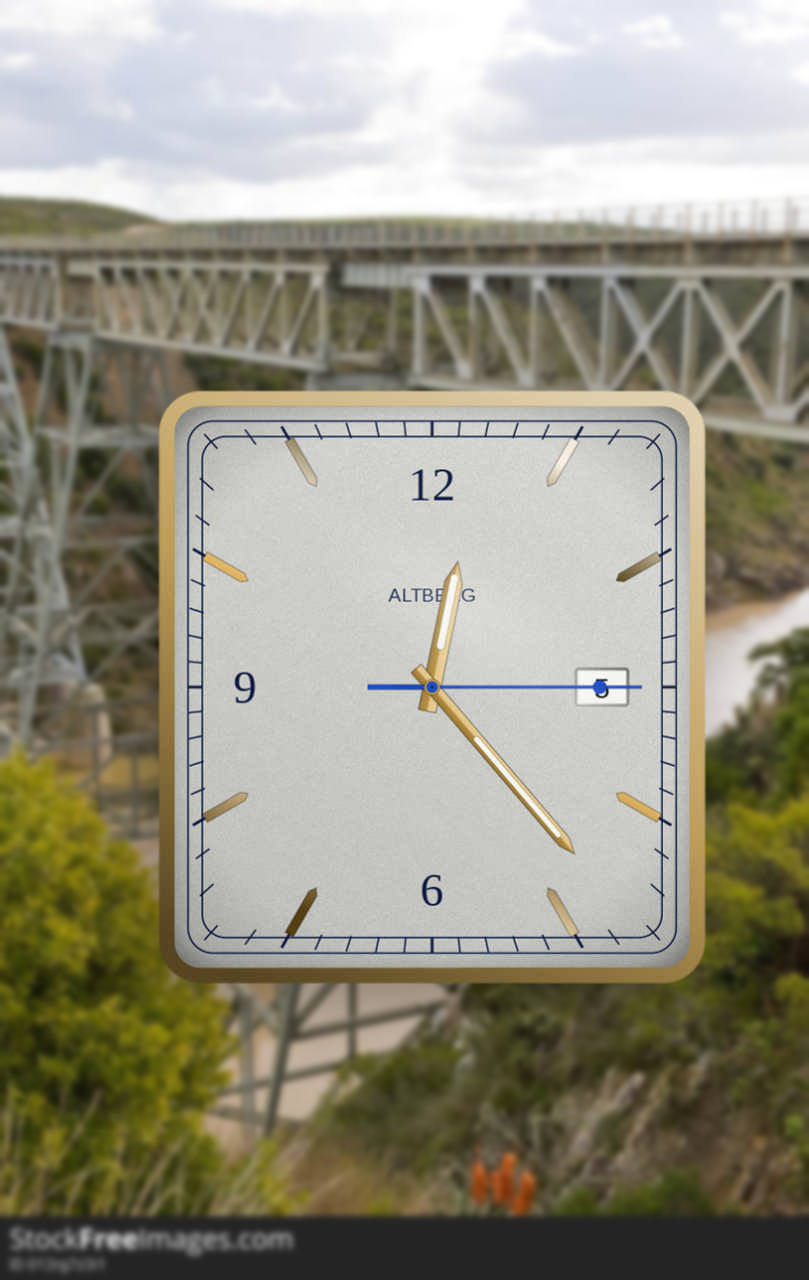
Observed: 12.23.15
